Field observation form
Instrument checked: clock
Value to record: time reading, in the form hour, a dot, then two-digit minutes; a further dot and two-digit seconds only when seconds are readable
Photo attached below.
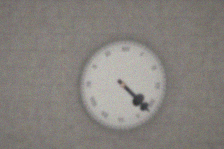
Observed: 4.22
